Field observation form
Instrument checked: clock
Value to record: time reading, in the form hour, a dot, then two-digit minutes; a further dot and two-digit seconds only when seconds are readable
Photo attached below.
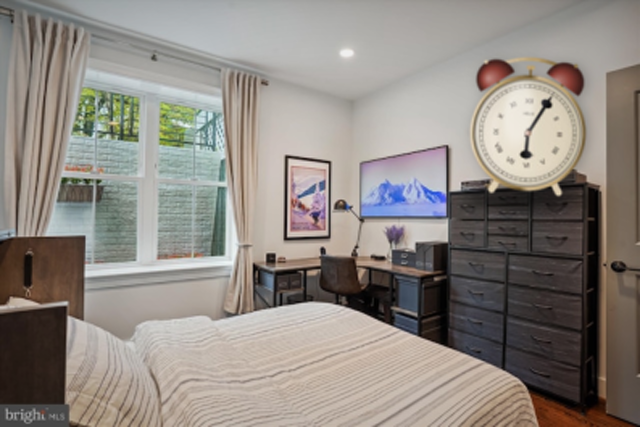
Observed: 6.05
